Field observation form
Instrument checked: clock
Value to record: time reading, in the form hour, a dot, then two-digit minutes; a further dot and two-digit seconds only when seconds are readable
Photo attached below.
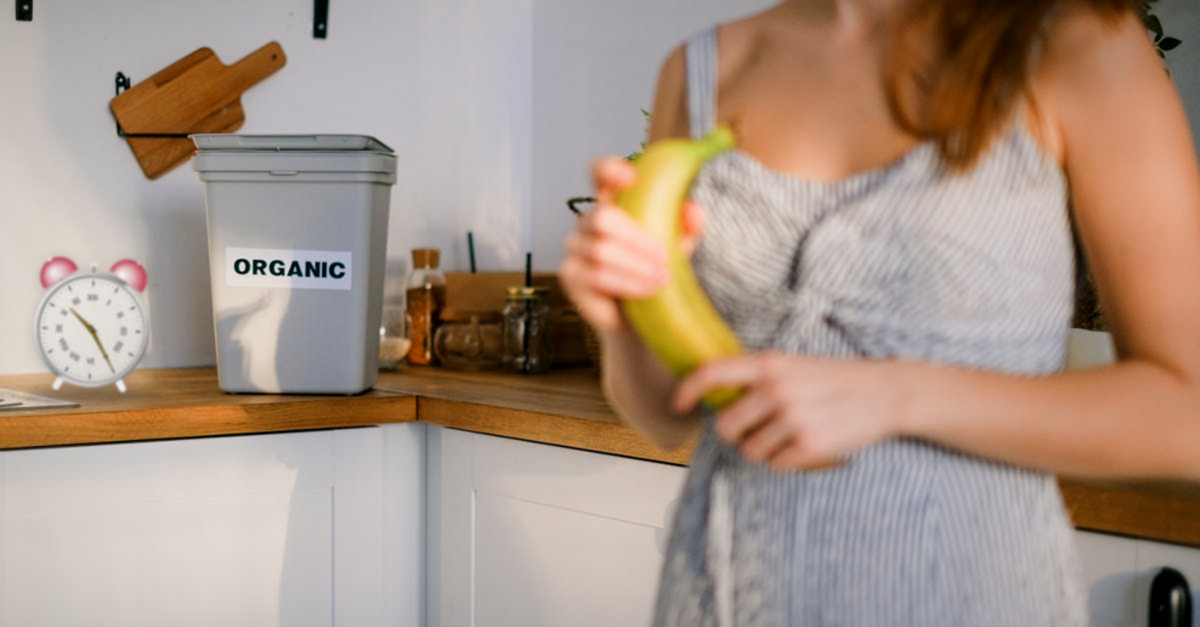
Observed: 10.25
